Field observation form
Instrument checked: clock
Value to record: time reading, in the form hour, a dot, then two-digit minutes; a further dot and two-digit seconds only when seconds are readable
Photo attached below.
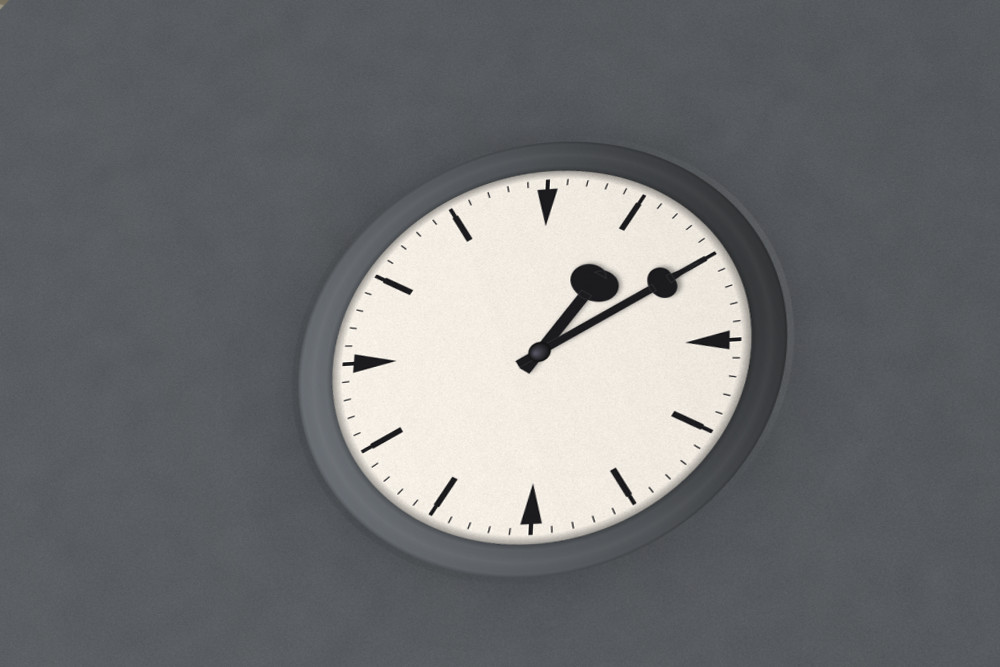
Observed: 1.10
